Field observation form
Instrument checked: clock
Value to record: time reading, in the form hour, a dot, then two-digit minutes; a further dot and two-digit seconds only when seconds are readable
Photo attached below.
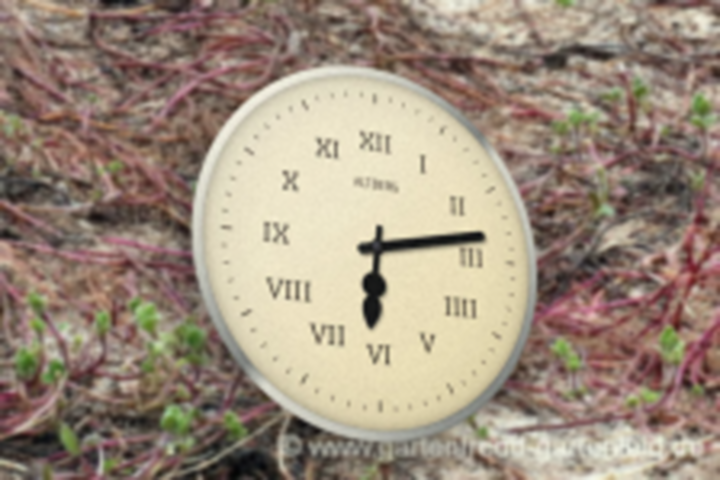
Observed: 6.13
